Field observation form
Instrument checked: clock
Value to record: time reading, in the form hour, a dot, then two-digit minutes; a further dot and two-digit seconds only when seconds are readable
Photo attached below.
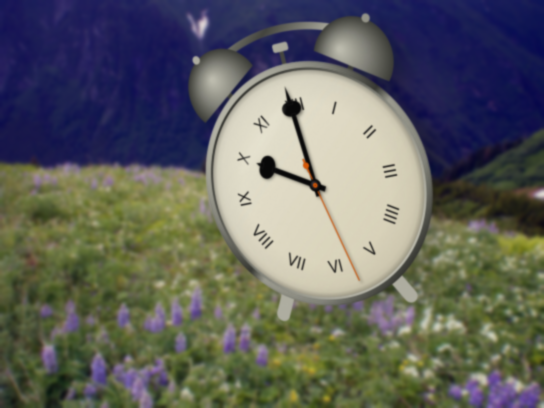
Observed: 9.59.28
